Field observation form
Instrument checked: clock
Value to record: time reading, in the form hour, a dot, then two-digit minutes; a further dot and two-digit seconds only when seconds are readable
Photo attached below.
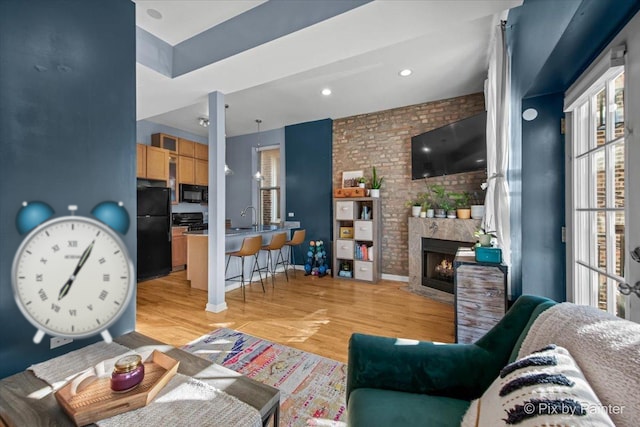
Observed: 7.05
